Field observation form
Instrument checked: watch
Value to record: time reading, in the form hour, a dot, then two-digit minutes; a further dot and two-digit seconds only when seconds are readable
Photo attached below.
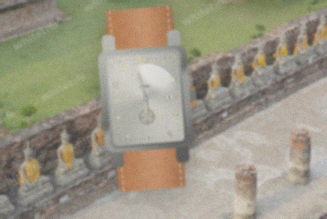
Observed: 5.58
